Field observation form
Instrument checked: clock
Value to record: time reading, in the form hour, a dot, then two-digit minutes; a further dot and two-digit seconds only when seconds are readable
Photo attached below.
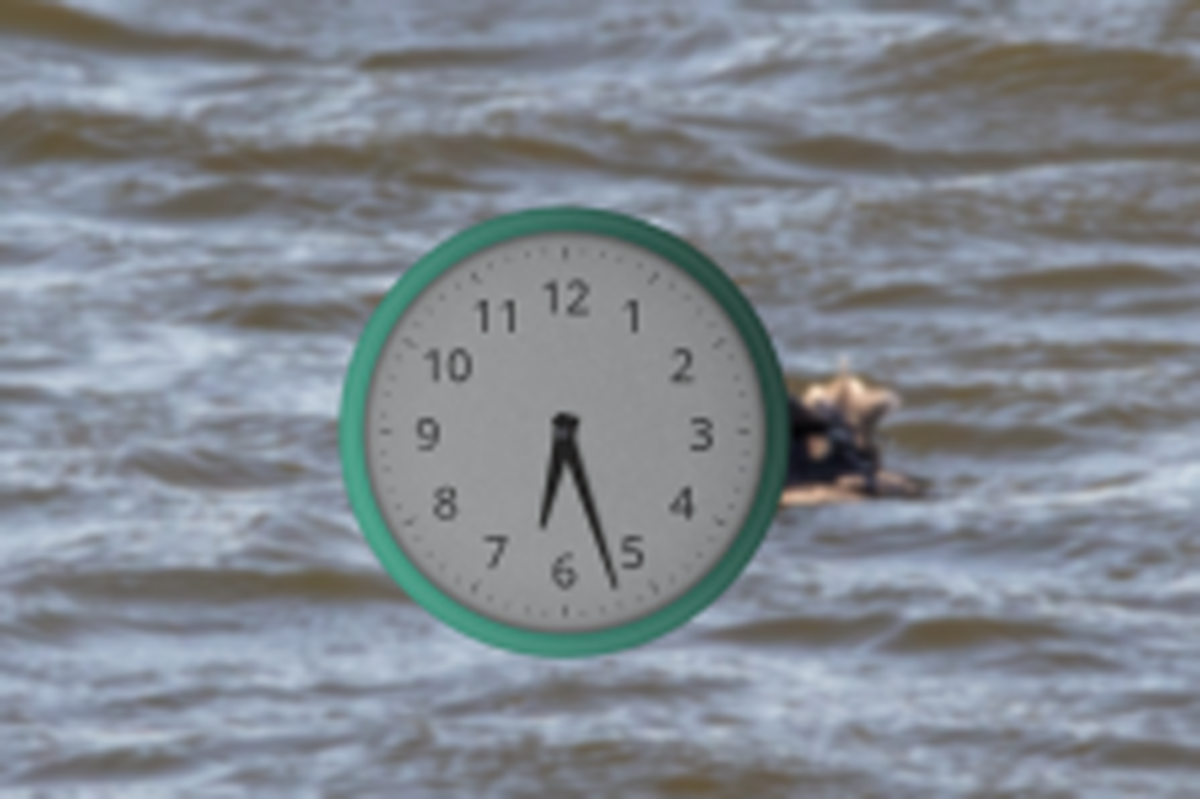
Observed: 6.27
